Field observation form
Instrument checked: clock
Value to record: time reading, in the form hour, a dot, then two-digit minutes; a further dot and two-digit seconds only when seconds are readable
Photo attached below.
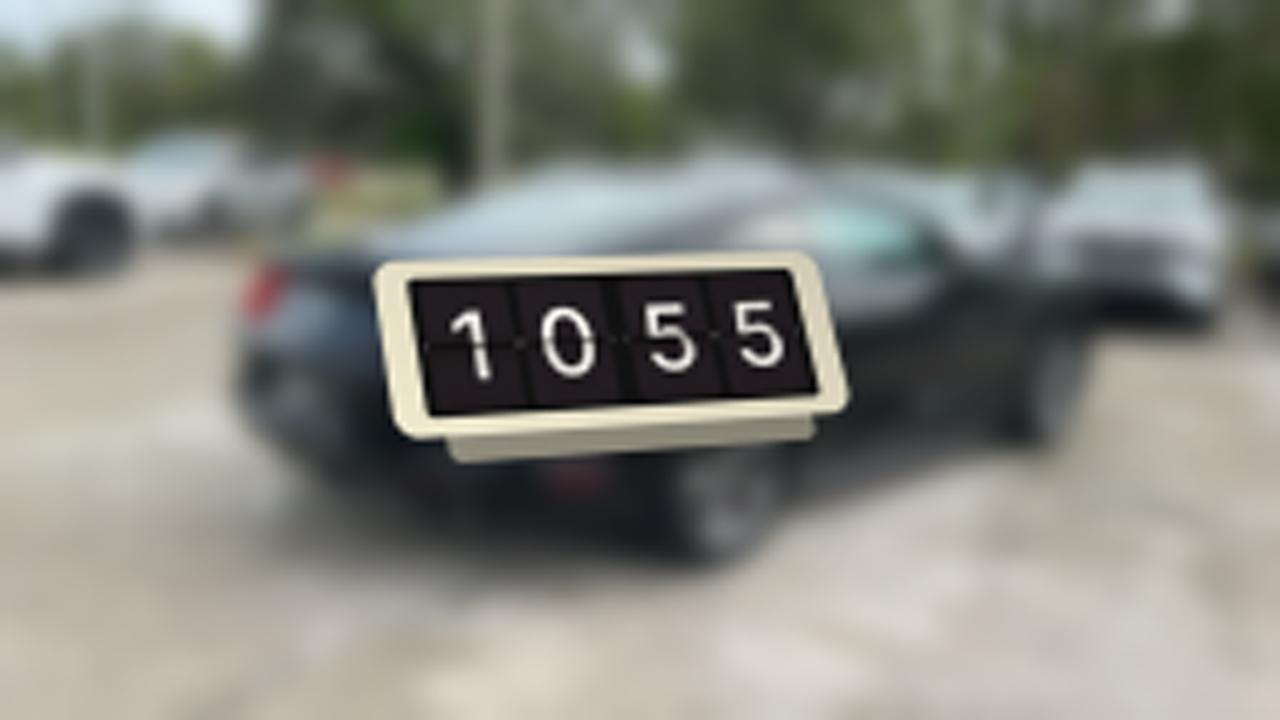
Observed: 10.55
